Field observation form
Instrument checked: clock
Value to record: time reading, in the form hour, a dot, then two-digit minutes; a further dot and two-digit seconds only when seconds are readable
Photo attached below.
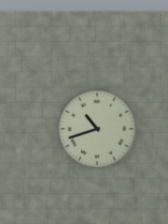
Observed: 10.42
